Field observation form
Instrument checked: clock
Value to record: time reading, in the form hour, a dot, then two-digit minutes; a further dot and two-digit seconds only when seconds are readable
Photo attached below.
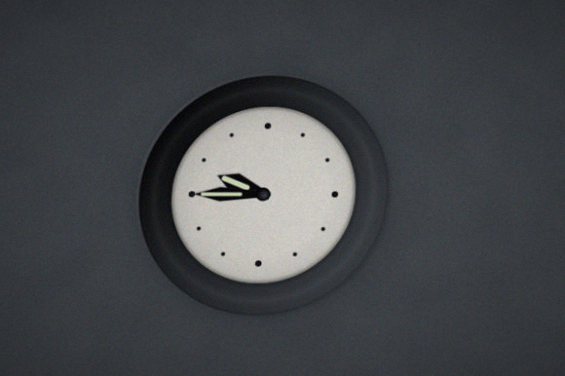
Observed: 9.45
